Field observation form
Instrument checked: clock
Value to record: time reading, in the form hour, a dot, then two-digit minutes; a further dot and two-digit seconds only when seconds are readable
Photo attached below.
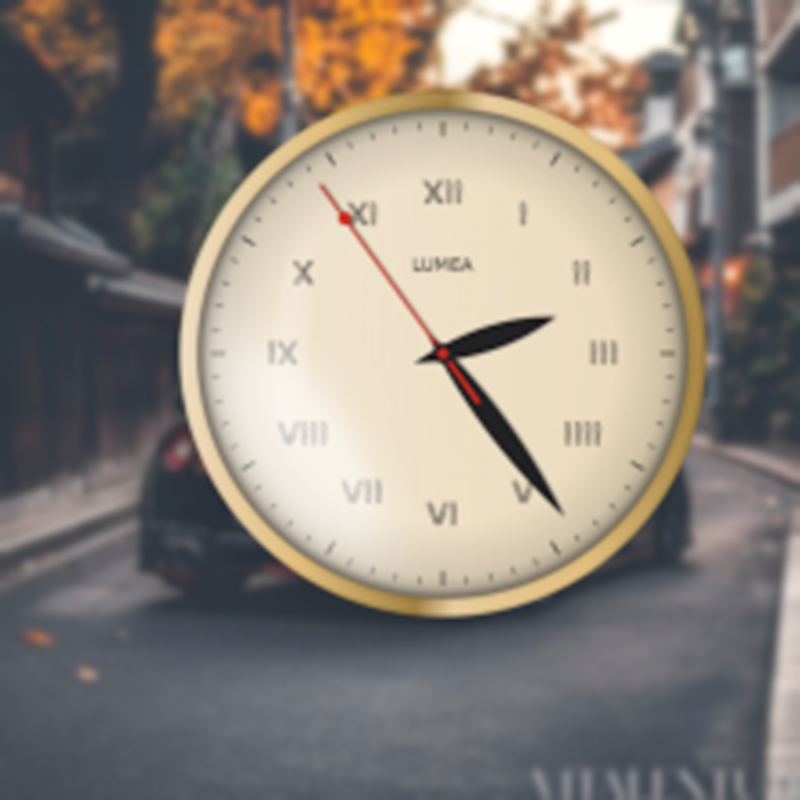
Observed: 2.23.54
